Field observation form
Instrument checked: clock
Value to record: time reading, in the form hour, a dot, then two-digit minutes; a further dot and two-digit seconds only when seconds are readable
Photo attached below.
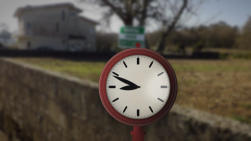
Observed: 8.49
